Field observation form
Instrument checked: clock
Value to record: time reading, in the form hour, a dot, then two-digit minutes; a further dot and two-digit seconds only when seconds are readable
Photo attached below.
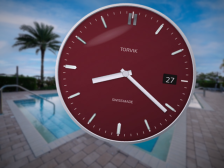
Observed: 8.21
